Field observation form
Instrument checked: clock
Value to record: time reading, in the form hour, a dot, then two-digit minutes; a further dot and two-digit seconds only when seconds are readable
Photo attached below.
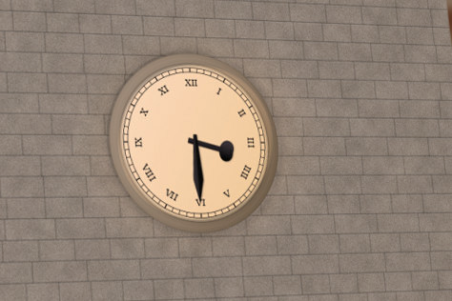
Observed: 3.30
